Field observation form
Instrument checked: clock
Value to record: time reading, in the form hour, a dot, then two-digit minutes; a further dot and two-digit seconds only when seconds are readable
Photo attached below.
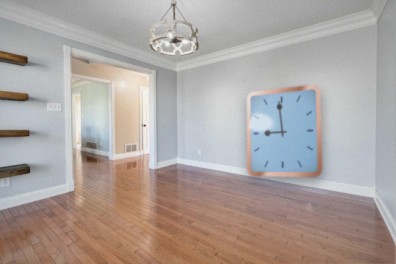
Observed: 8.59
